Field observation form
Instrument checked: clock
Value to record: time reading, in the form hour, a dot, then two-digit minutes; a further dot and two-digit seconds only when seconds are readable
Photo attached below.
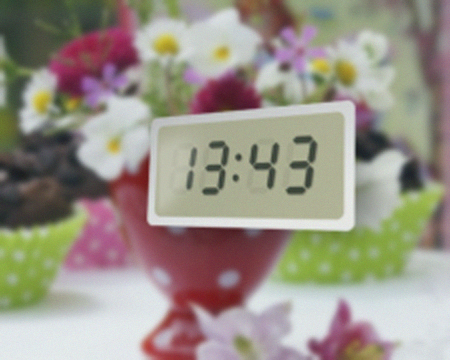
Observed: 13.43
